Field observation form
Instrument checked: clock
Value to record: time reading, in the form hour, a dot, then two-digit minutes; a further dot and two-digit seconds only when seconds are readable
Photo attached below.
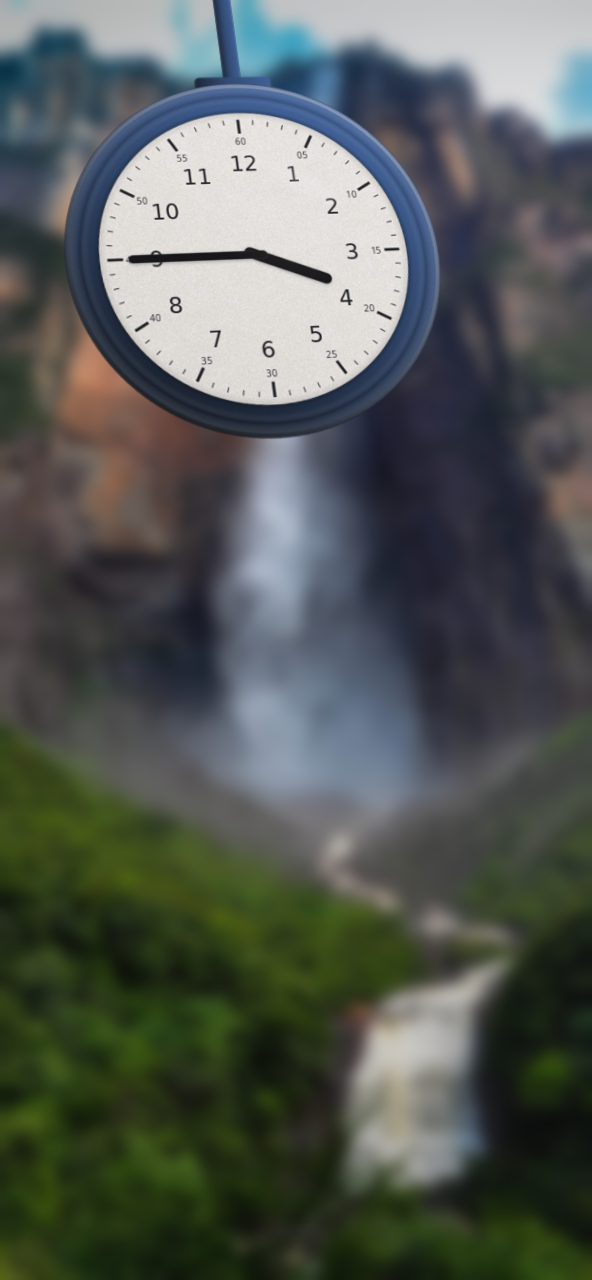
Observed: 3.45
